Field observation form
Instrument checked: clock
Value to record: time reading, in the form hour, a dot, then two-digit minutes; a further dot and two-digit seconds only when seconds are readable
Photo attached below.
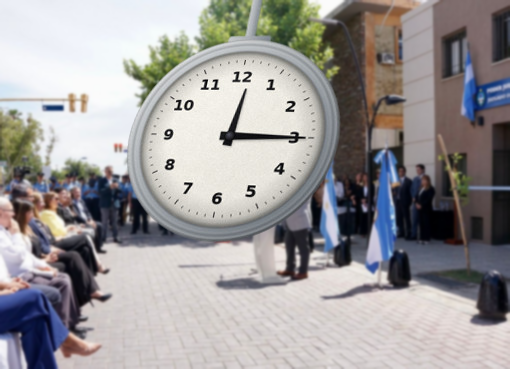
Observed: 12.15
